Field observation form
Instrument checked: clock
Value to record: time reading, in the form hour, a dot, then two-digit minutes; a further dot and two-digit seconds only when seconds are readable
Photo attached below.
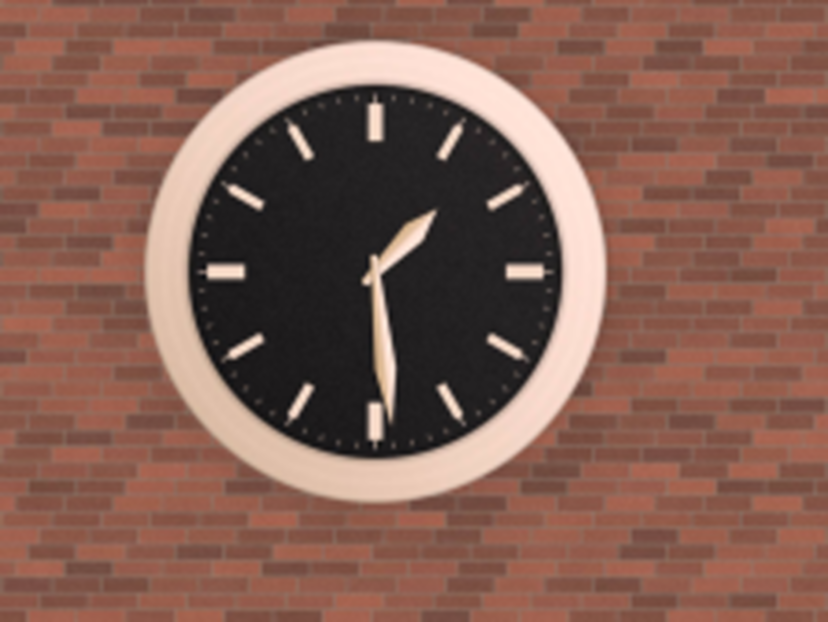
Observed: 1.29
